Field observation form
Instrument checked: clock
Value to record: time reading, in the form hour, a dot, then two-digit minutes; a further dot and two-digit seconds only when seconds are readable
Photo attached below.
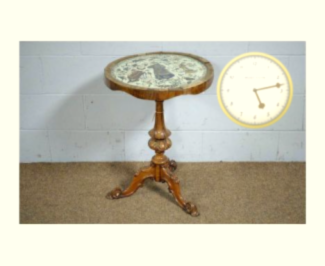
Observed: 5.13
